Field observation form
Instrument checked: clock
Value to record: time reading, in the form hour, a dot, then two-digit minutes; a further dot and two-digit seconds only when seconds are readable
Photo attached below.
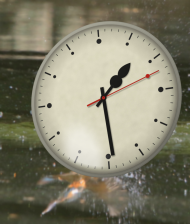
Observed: 1.29.12
